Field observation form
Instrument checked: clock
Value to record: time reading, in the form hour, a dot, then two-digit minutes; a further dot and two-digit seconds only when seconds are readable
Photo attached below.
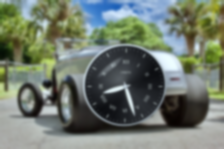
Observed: 8.27
